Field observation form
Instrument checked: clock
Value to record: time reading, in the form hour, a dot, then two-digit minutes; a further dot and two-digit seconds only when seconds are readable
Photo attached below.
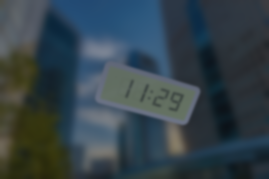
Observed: 11.29
